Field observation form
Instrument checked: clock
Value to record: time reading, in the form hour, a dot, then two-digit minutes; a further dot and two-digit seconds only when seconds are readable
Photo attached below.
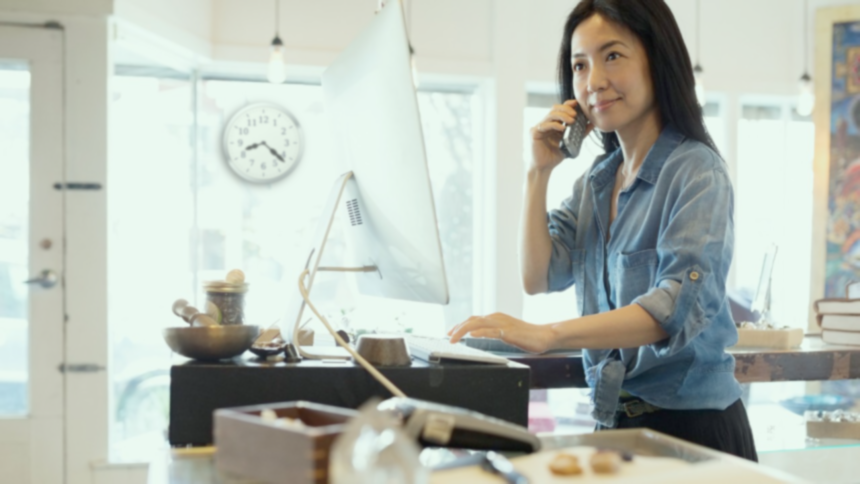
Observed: 8.22
